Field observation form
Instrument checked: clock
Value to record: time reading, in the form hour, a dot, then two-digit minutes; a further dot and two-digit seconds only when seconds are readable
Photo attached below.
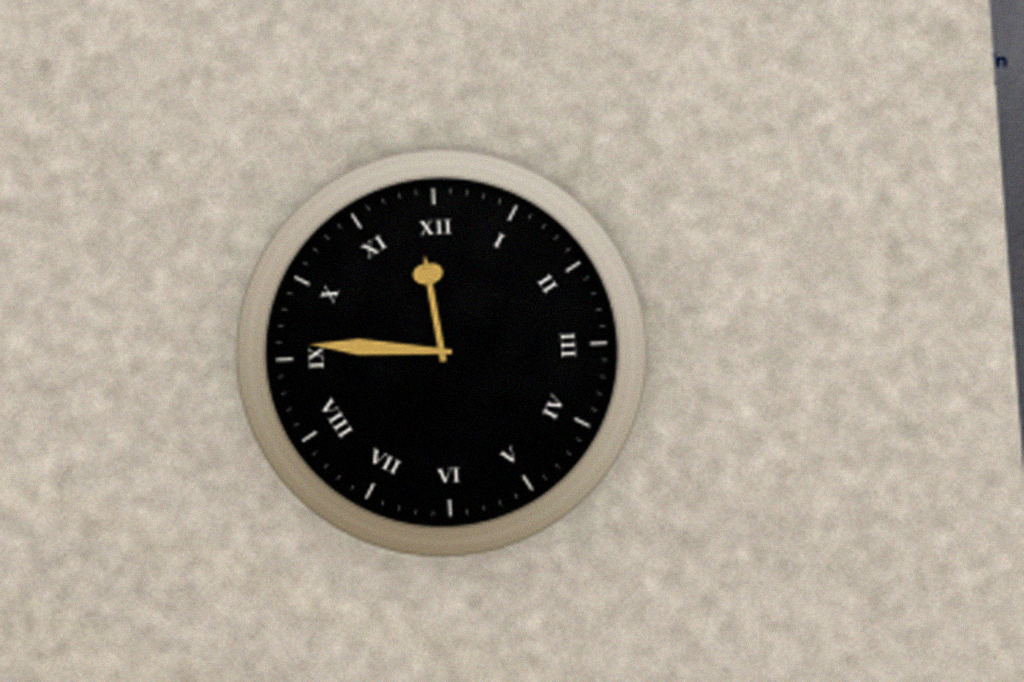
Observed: 11.46
